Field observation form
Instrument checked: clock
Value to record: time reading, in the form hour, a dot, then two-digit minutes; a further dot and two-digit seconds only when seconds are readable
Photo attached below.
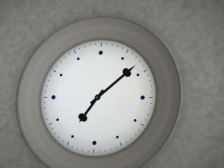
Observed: 7.08
